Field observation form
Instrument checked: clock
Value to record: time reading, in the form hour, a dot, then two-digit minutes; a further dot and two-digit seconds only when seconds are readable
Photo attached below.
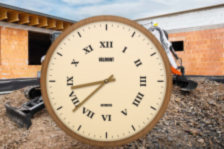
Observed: 8.38
